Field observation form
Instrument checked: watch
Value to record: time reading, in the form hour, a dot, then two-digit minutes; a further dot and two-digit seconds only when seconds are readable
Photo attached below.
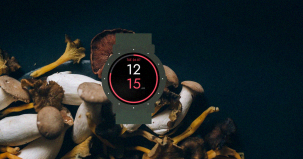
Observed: 12.15
